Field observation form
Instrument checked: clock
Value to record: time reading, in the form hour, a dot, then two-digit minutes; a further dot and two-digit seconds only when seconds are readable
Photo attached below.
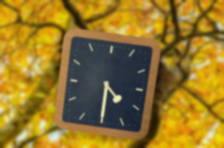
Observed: 4.30
